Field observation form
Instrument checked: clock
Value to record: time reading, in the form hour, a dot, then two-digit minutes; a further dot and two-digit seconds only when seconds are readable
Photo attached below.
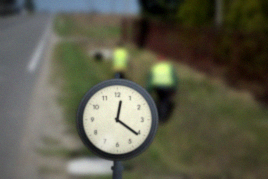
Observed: 12.21
